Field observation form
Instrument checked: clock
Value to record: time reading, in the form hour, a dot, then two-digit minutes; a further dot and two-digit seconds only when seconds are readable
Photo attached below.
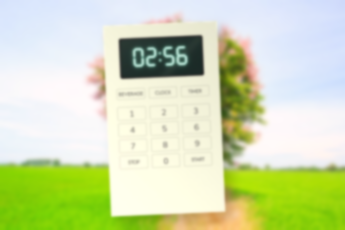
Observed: 2.56
